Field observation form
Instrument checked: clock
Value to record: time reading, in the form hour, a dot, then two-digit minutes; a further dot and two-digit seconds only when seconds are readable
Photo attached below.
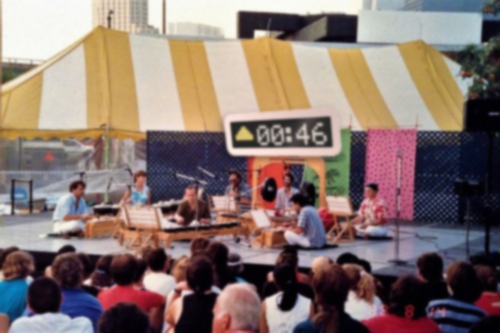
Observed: 0.46
